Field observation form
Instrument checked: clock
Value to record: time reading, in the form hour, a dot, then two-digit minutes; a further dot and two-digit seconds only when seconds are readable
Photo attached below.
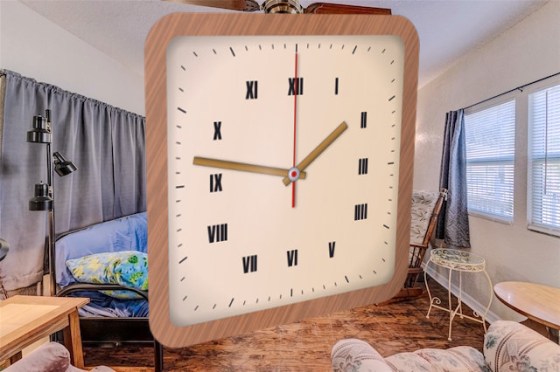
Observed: 1.47.00
